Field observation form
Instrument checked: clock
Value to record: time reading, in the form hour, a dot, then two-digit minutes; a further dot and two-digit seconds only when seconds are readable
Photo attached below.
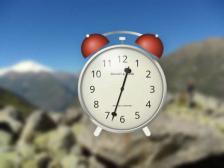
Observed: 12.33
